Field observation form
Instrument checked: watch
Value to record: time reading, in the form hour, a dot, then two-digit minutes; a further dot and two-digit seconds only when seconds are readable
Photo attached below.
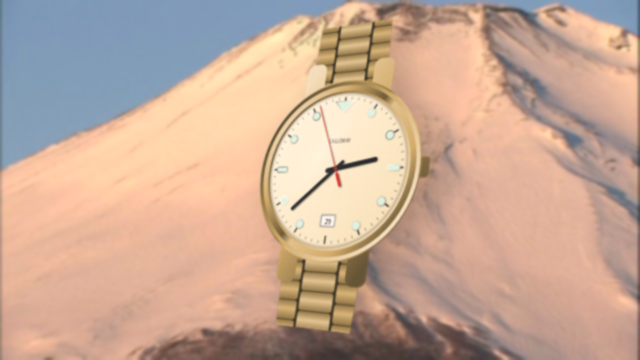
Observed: 2.37.56
